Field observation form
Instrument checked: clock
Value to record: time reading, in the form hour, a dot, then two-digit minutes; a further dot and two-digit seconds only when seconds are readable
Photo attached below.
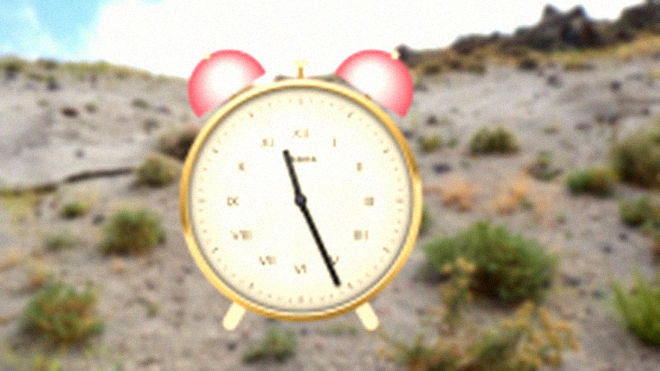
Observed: 11.26
